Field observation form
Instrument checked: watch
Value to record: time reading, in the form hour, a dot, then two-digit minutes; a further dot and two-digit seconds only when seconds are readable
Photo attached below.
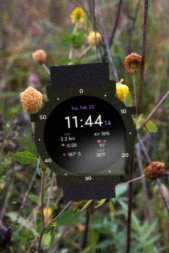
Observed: 11.44
